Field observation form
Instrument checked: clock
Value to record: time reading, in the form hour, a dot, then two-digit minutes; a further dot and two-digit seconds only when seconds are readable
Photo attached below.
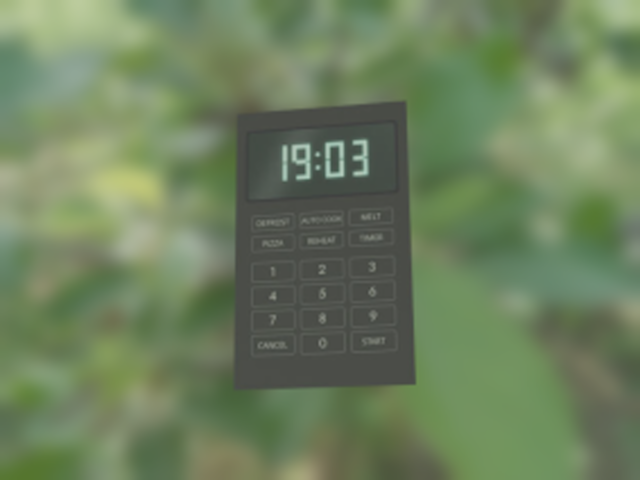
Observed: 19.03
